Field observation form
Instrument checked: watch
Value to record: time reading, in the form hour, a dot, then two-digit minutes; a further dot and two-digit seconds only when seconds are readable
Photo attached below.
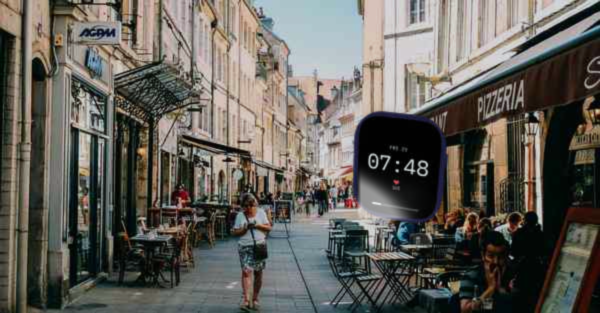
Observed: 7.48
